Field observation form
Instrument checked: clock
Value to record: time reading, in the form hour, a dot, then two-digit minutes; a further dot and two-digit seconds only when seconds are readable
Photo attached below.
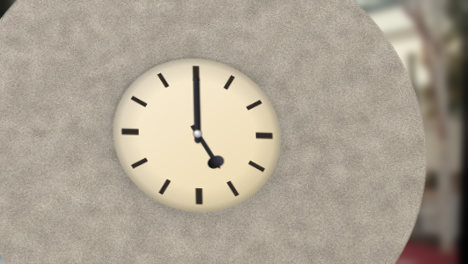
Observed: 5.00
